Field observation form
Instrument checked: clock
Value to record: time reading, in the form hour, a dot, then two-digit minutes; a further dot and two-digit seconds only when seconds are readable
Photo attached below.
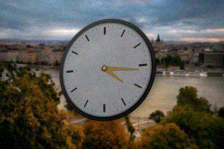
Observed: 4.16
